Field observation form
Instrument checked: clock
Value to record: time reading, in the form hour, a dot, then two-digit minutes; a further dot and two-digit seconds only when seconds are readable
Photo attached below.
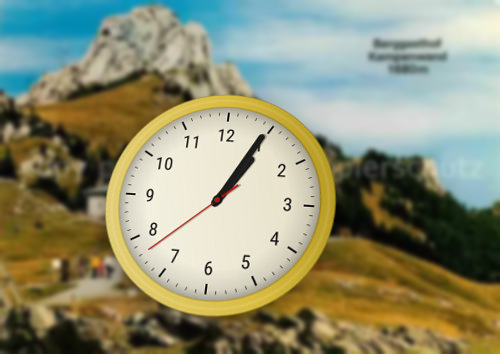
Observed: 1.04.38
